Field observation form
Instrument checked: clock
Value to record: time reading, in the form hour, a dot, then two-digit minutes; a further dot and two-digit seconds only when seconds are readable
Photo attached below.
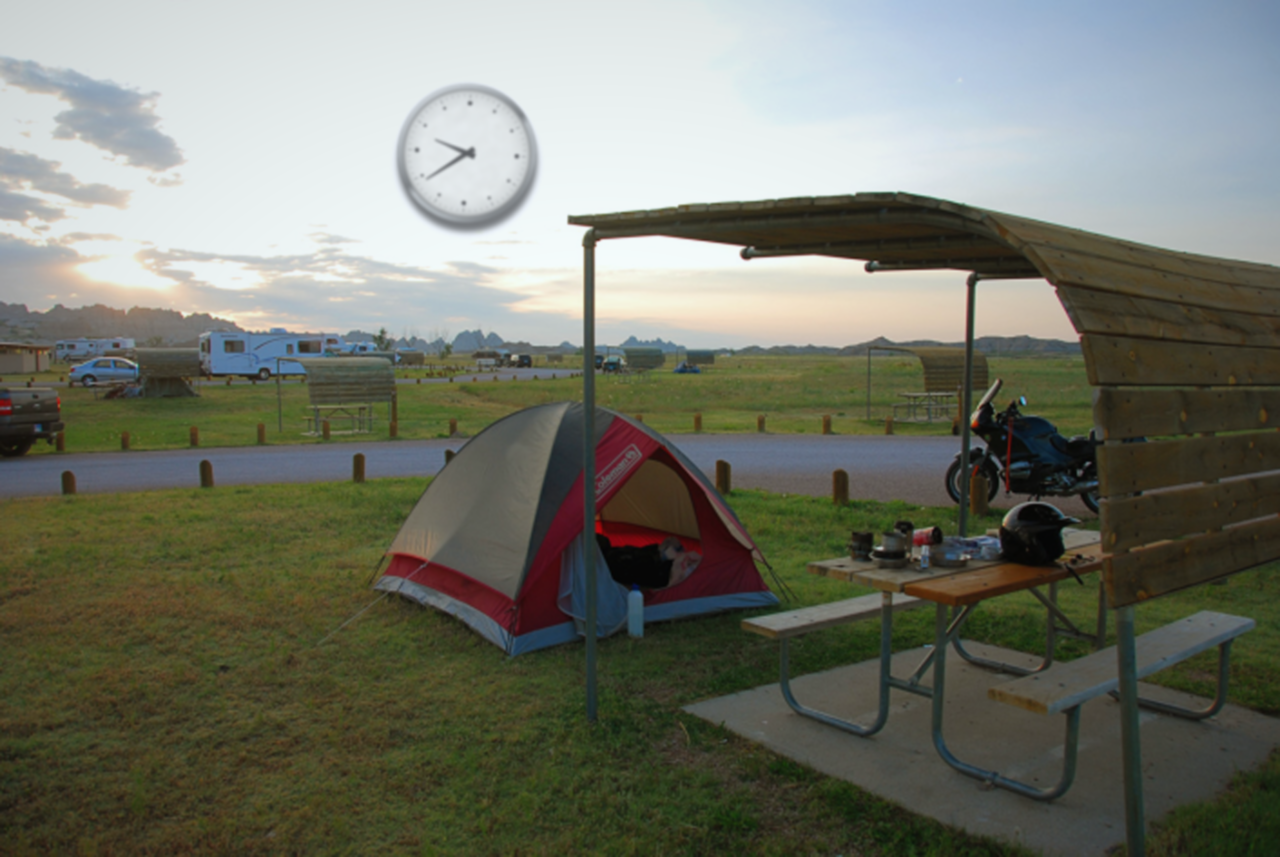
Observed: 9.39
